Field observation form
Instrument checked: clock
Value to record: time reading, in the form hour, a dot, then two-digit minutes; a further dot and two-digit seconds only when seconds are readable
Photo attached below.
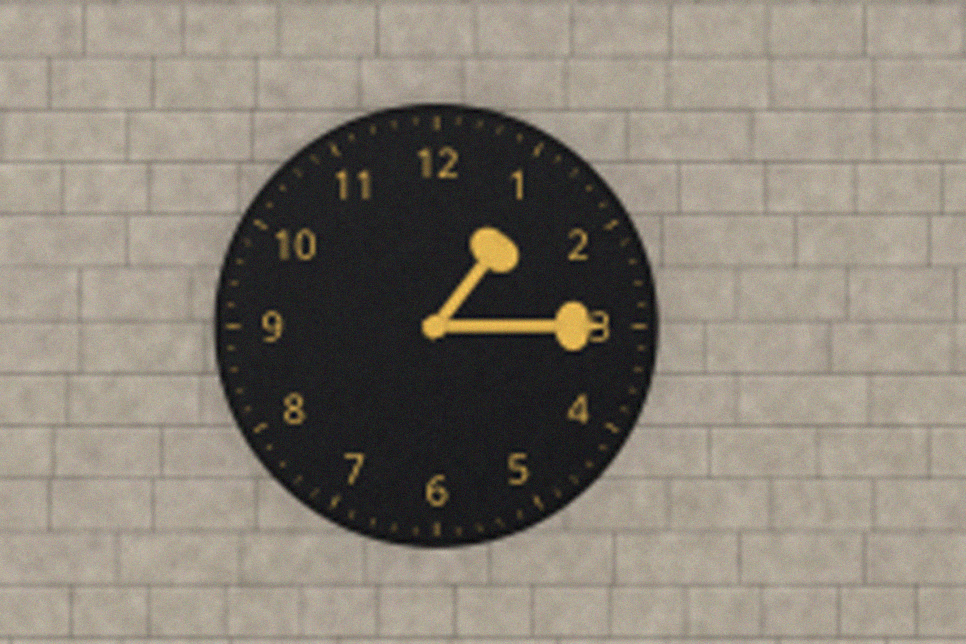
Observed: 1.15
